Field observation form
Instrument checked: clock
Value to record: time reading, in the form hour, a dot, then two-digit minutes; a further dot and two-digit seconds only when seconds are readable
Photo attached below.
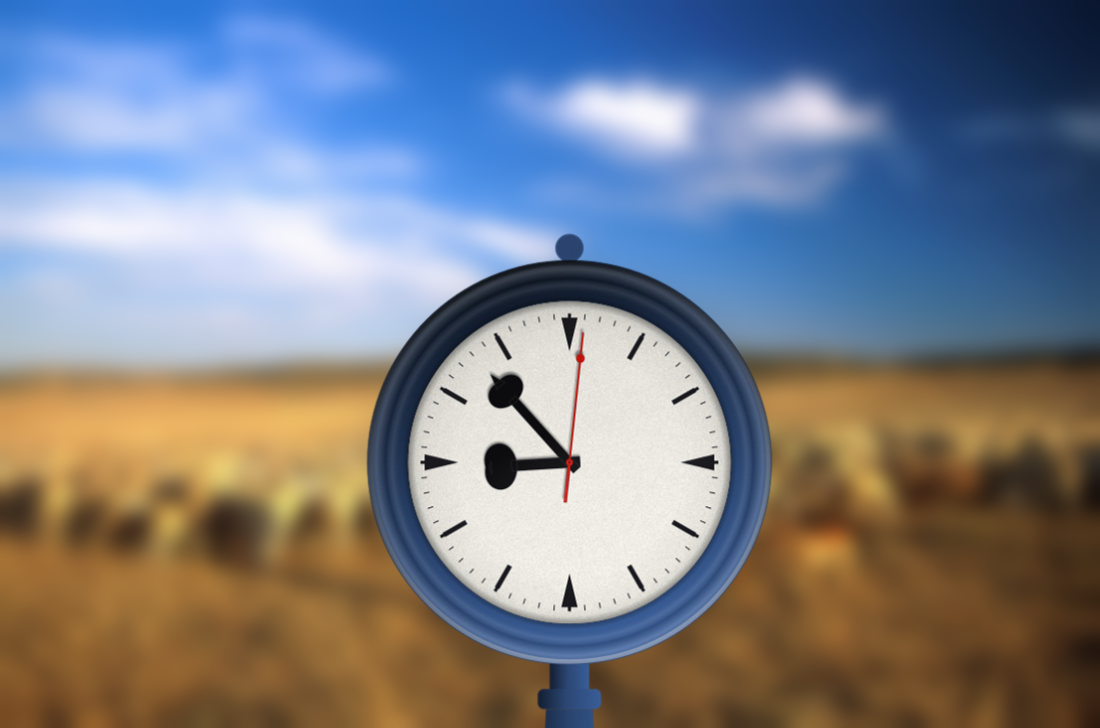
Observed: 8.53.01
